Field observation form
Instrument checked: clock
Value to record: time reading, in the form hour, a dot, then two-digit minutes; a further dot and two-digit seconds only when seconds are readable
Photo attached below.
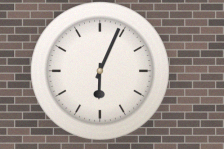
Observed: 6.04
